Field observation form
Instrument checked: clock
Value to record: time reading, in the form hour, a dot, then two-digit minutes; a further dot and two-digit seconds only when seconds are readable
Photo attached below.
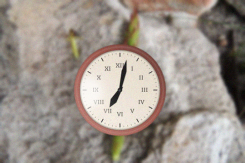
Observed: 7.02
